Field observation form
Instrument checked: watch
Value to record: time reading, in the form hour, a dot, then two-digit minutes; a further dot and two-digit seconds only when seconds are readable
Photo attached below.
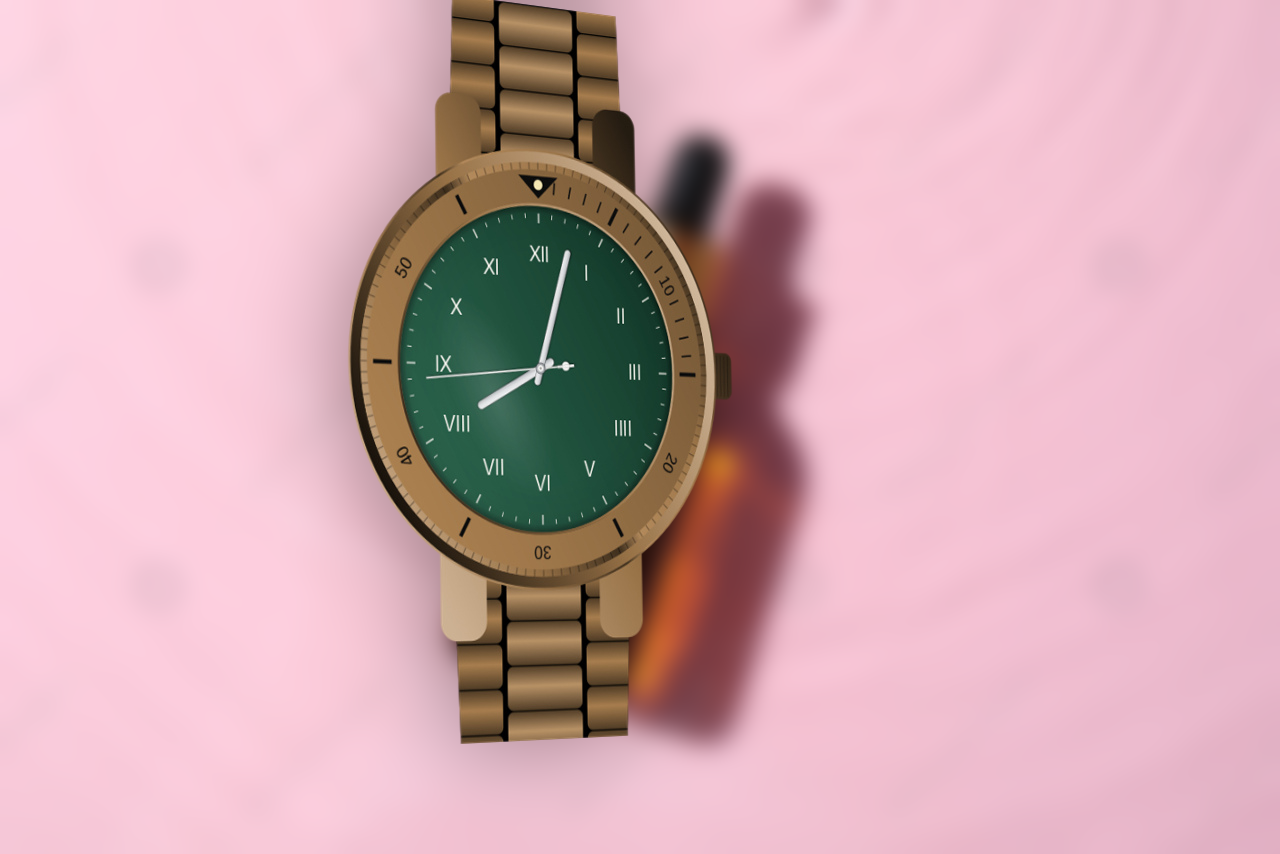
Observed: 8.02.44
